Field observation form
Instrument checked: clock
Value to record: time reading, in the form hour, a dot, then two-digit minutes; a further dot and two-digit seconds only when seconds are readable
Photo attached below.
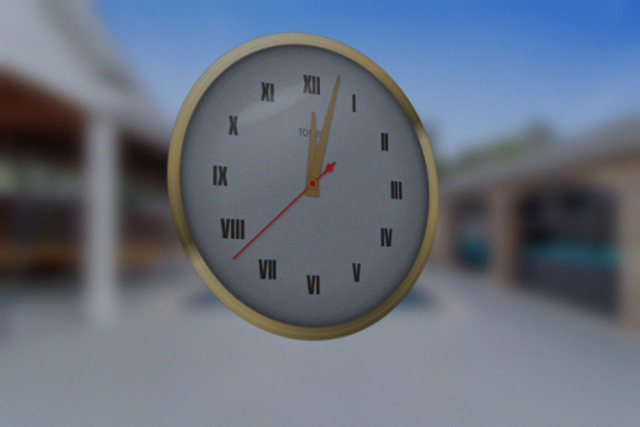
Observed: 12.02.38
